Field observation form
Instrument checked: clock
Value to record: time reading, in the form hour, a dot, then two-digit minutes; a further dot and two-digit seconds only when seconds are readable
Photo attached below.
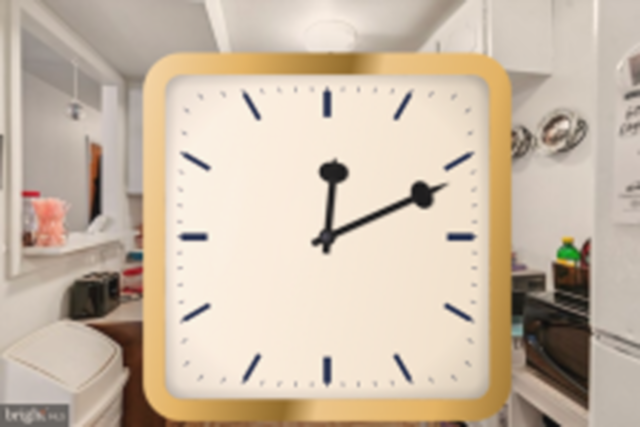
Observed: 12.11
